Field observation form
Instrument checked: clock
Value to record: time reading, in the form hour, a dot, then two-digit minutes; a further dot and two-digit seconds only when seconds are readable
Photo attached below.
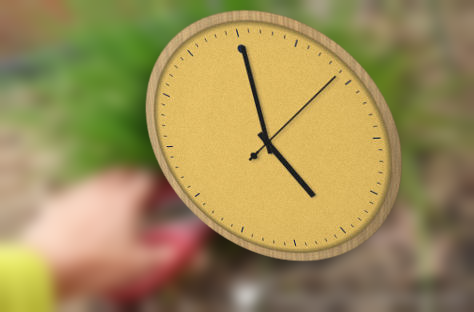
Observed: 5.00.09
